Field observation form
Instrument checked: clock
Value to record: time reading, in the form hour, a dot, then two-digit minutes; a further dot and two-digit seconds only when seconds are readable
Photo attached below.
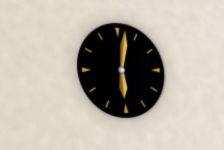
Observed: 6.02
